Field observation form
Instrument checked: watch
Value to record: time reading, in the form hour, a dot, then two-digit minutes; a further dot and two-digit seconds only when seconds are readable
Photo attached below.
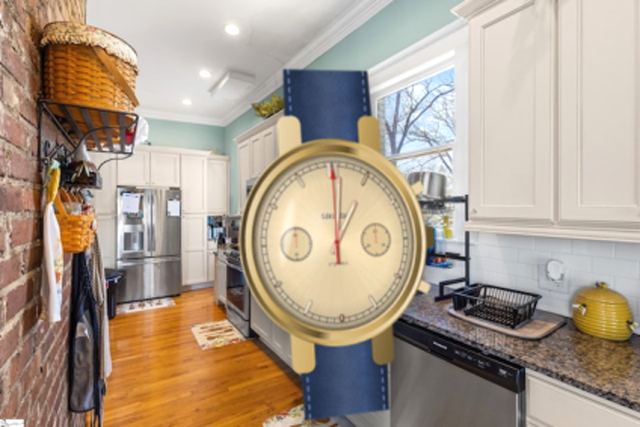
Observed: 1.01
